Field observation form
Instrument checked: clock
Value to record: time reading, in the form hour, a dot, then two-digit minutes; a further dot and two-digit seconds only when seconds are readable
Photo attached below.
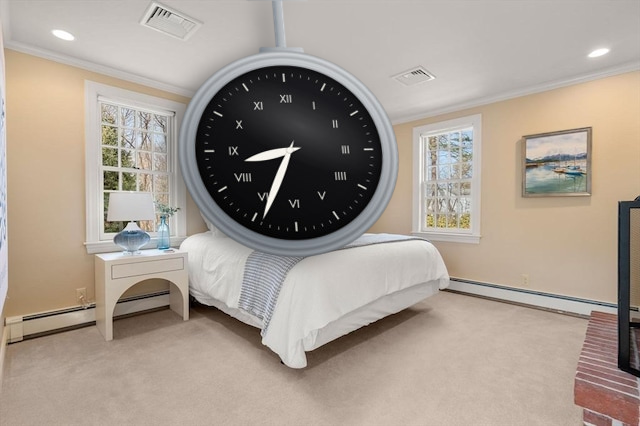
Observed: 8.34
